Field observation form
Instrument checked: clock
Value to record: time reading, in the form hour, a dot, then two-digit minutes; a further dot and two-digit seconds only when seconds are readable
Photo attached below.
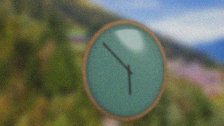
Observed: 5.52
